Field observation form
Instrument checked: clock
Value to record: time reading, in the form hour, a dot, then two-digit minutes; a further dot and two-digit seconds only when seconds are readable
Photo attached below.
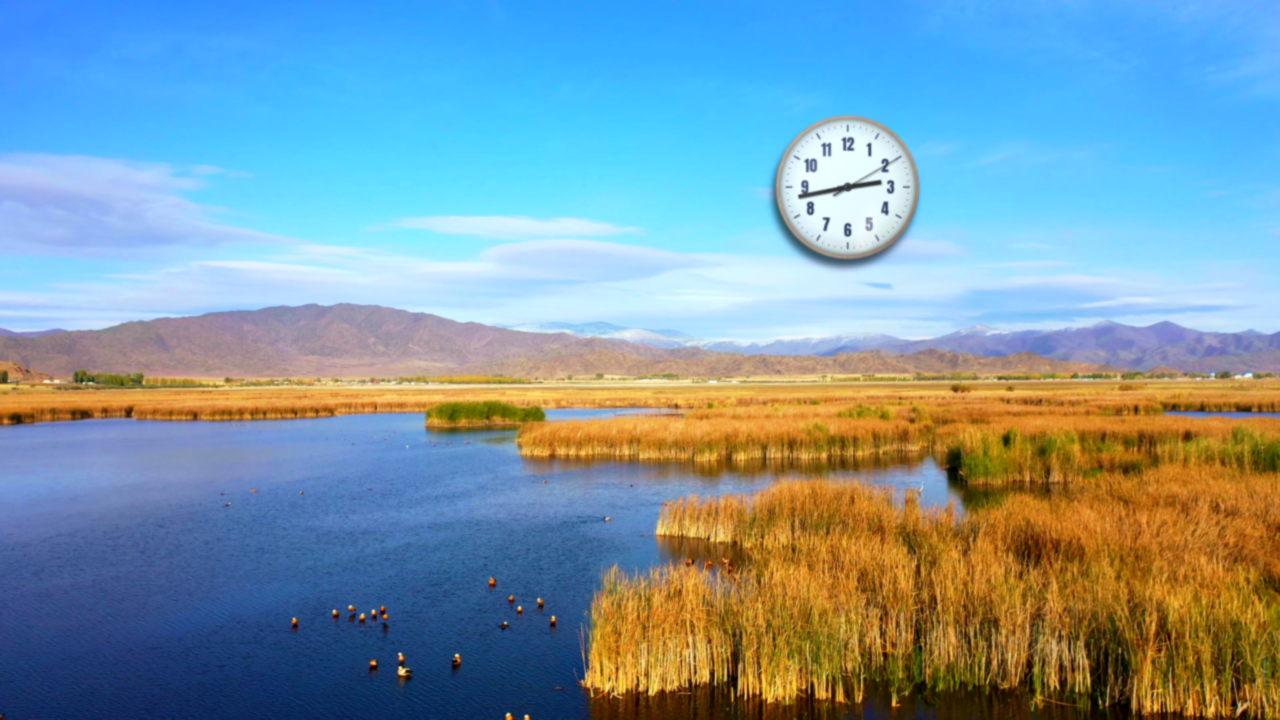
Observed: 2.43.10
